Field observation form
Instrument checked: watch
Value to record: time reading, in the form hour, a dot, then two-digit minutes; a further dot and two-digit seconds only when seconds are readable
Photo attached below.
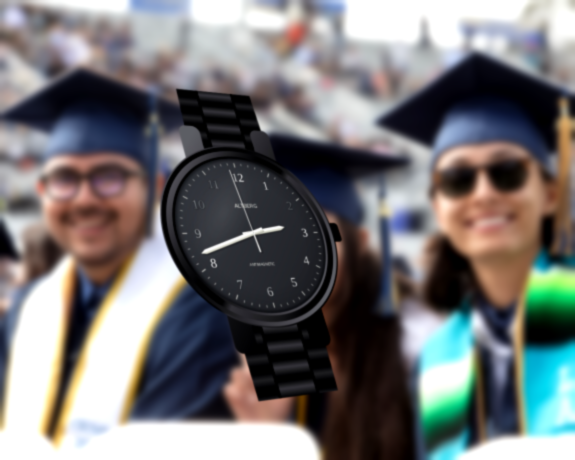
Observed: 2.41.59
